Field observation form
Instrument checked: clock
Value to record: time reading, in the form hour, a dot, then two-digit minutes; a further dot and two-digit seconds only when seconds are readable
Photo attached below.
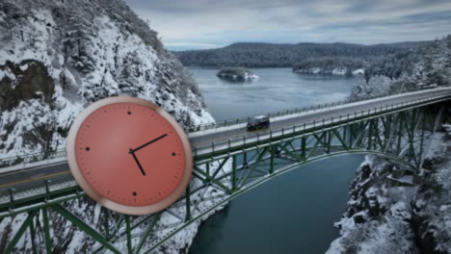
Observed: 5.10
